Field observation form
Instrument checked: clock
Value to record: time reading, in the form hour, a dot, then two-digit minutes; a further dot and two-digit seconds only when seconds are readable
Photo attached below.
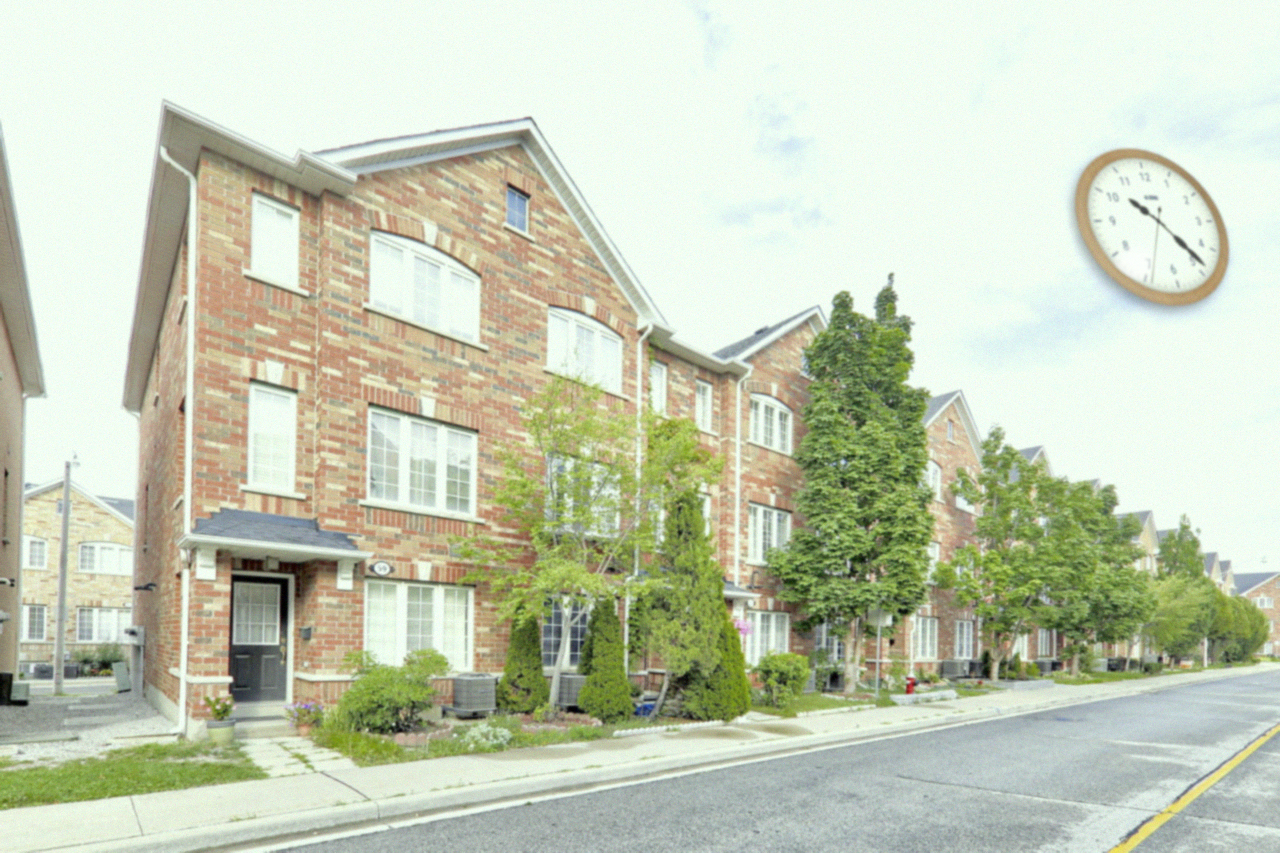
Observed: 10.23.34
